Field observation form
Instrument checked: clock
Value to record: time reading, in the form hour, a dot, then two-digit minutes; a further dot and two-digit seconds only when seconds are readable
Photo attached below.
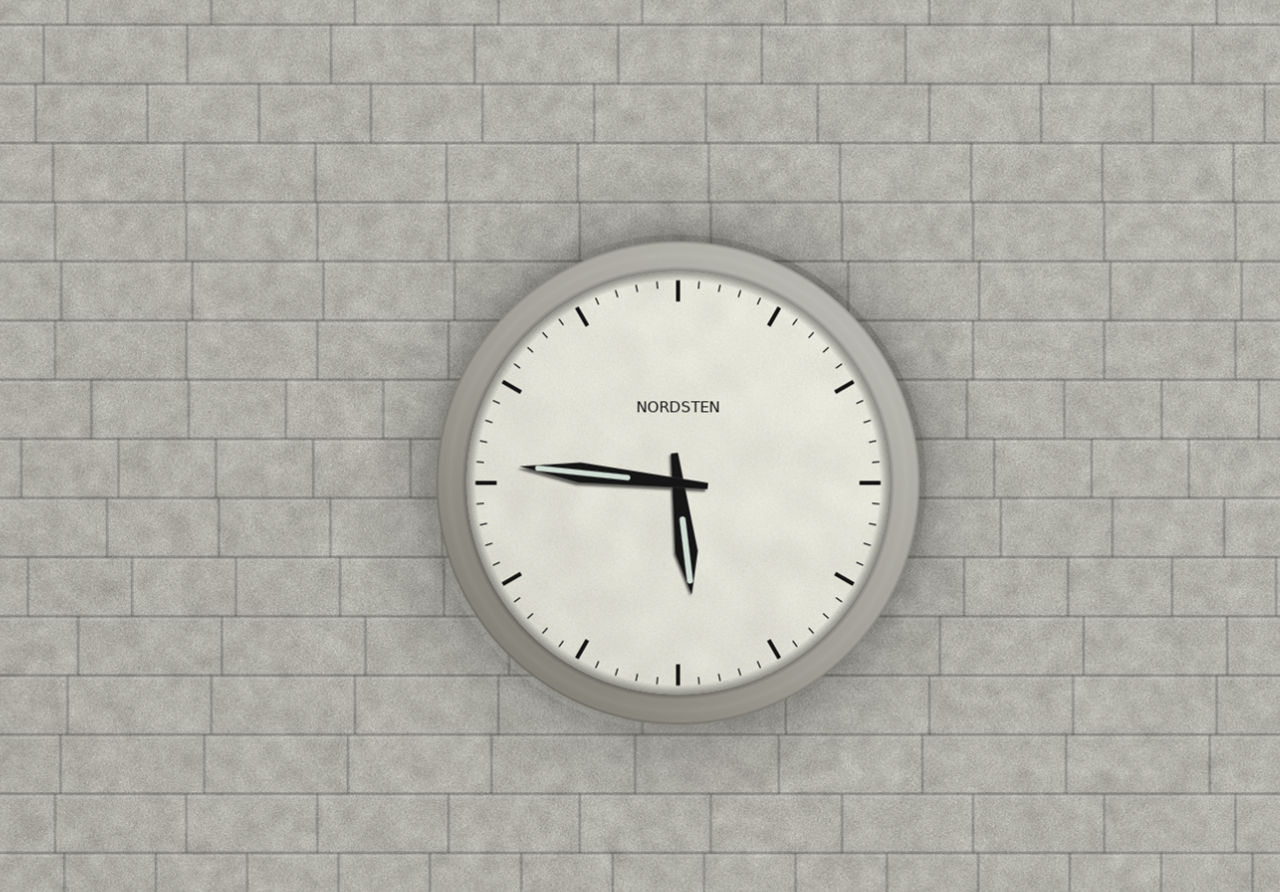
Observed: 5.46
